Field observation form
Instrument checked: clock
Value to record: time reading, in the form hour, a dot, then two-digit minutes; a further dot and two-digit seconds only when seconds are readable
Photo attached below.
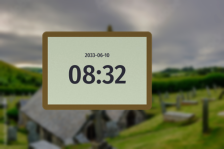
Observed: 8.32
